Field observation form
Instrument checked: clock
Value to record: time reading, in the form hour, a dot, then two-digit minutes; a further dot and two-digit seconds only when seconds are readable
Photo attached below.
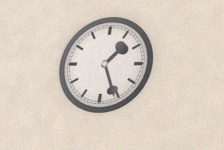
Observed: 1.26
